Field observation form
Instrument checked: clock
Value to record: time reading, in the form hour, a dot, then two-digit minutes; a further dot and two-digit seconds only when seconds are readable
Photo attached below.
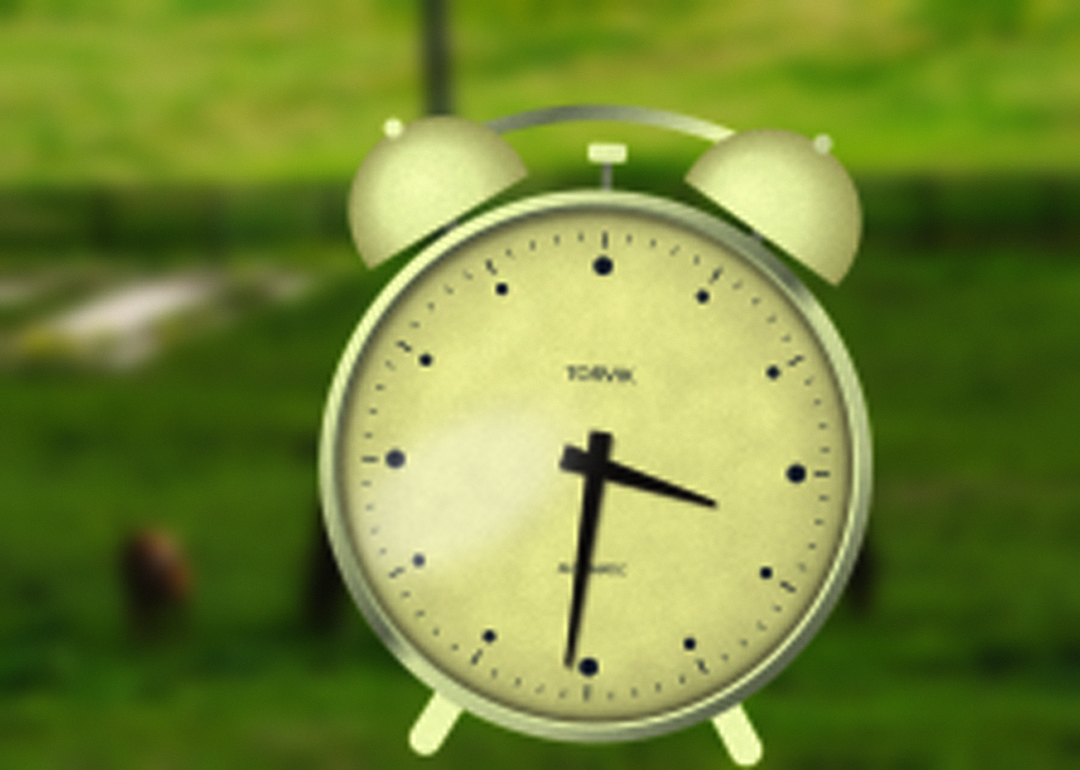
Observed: 3.31
